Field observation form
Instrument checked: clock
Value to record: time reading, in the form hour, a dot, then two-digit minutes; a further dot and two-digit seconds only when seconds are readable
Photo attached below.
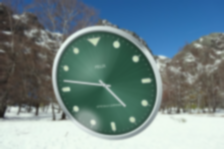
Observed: 4.47
